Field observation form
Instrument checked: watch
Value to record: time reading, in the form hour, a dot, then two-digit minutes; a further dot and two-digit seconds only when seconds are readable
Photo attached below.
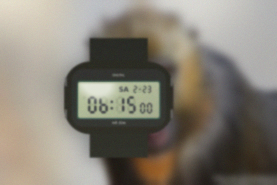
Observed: 6.15.00
